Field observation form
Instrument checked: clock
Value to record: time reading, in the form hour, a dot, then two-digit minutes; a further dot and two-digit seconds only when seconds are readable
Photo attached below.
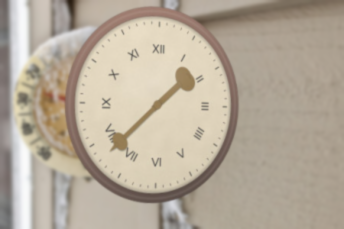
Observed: 1.38
